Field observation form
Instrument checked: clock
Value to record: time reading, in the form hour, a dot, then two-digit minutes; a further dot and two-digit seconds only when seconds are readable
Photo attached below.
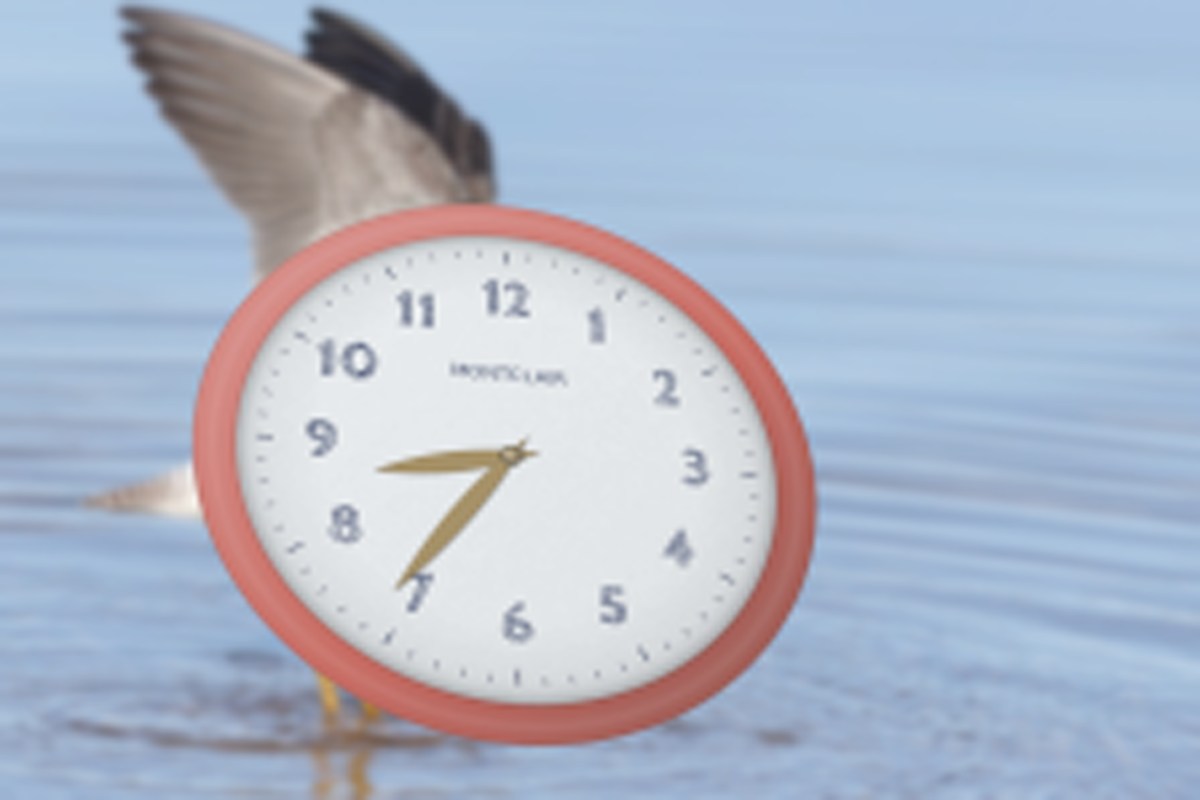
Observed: 8.36
